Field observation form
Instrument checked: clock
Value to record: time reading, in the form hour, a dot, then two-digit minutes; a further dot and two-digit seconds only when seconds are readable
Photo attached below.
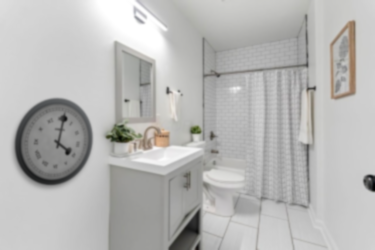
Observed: 4.01
